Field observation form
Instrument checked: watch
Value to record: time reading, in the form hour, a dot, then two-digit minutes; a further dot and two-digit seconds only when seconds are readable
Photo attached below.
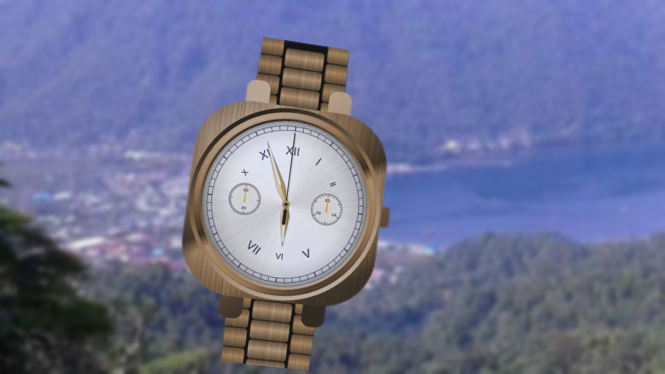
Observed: 5.56
